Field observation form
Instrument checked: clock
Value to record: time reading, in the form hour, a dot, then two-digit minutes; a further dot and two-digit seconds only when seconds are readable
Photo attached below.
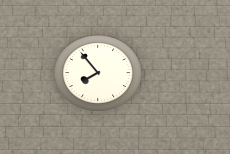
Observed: 7.54
